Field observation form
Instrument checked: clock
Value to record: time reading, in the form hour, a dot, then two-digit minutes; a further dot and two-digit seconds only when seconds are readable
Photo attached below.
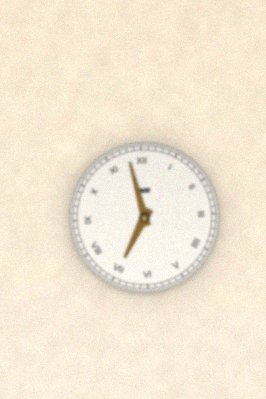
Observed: 6.58
